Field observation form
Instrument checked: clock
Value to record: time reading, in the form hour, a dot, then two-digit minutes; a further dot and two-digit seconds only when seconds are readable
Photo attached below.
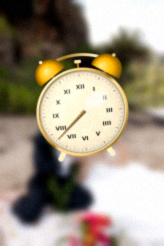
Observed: 7.38
